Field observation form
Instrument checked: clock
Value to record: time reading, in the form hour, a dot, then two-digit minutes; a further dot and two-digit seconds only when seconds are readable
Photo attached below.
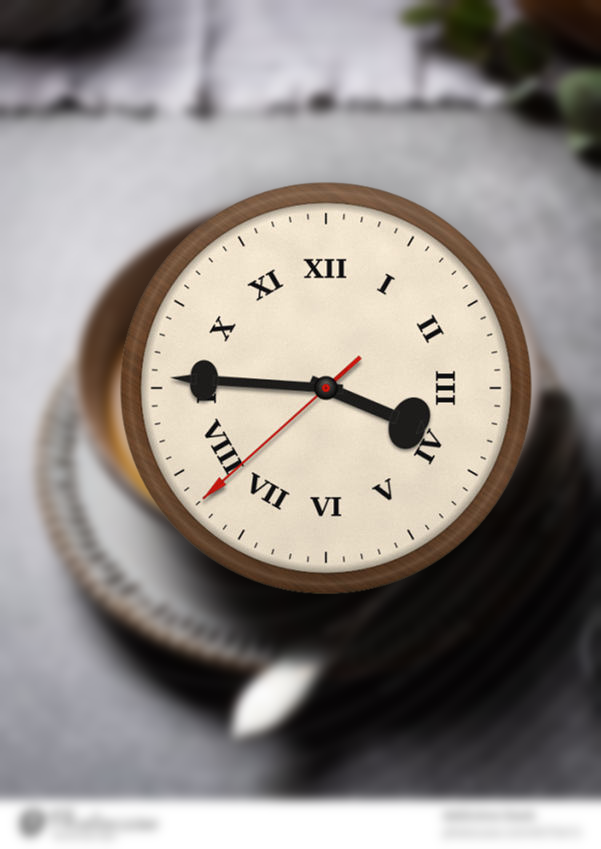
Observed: 3.45.38
